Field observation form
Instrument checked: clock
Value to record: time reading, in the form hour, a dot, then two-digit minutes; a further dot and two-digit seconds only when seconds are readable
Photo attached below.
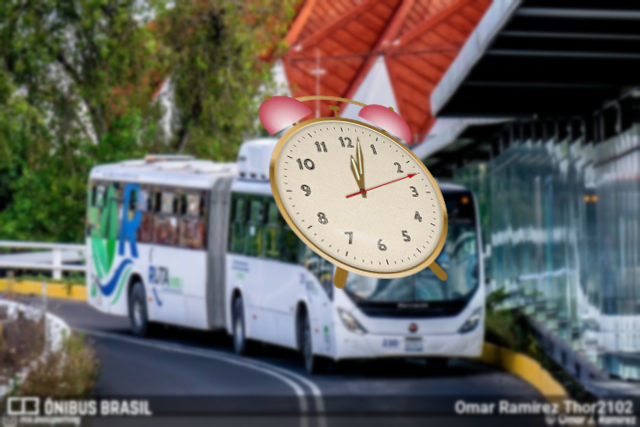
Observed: 12.02.12
